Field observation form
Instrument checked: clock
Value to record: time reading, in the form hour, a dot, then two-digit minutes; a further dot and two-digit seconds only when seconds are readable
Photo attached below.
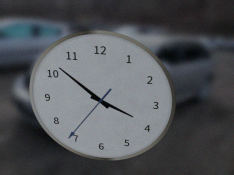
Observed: 3.51.36
